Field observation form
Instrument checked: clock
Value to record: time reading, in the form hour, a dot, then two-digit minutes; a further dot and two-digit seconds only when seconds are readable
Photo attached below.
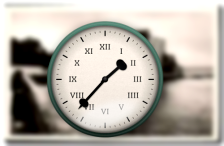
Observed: 1.37
